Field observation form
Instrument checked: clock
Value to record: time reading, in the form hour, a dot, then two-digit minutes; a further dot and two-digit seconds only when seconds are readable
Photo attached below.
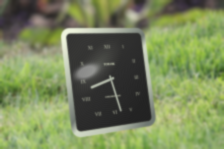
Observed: 8.28
